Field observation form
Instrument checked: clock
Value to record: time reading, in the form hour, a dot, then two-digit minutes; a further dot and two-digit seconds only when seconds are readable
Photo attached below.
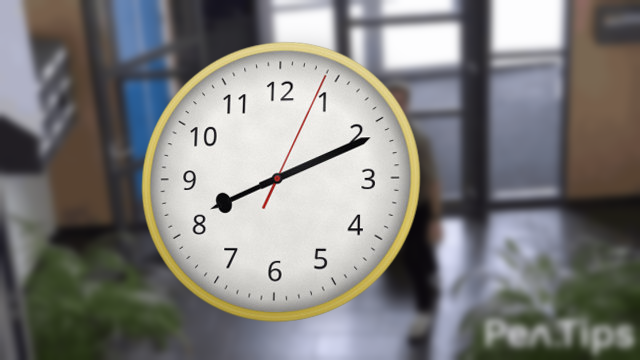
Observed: 8.11.04
